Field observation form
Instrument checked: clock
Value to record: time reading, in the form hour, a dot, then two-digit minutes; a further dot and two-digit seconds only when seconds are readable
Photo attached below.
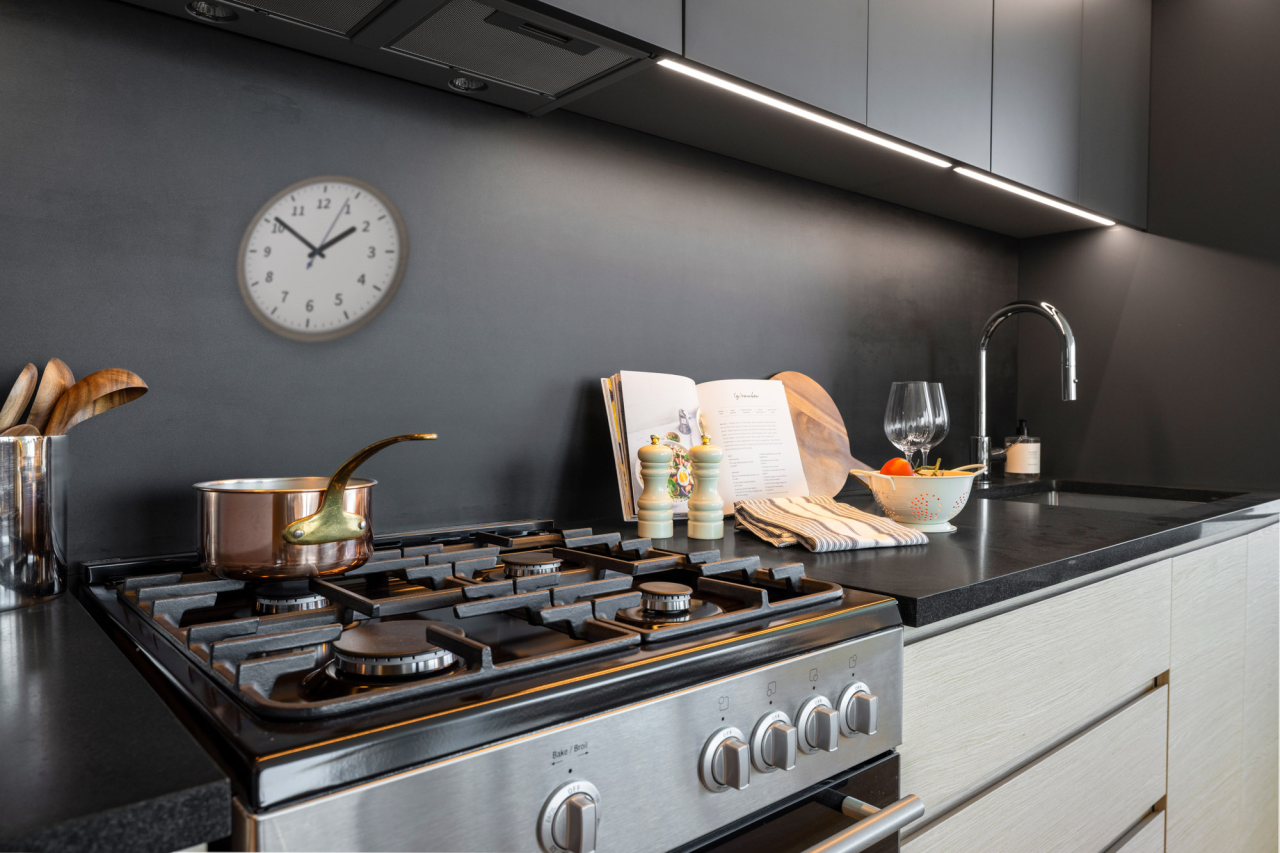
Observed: 1.51.04
